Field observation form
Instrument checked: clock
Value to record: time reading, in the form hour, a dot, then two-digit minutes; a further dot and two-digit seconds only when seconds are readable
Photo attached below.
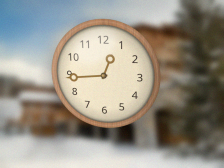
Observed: 12.44
